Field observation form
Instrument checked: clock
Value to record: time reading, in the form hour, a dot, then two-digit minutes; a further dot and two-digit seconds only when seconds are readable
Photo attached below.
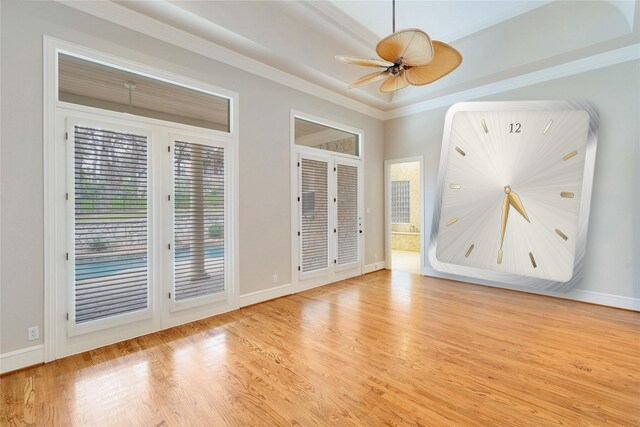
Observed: 4.30
